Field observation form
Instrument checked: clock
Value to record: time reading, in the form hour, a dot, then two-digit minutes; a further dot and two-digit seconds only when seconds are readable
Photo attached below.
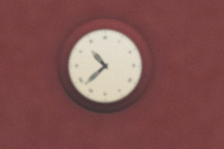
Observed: 10.38
